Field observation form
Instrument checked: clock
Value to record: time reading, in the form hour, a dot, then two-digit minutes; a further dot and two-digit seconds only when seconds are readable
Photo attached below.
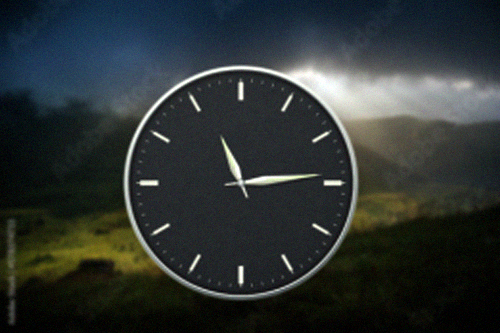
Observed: 11.14
